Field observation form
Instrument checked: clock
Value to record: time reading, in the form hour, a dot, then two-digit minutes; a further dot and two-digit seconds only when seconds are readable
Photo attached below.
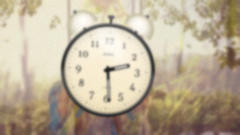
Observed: 2.29
